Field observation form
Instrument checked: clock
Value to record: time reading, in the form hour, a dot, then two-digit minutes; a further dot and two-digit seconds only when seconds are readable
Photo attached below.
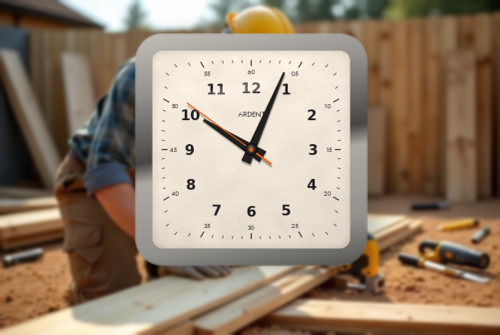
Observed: 10.03.51
